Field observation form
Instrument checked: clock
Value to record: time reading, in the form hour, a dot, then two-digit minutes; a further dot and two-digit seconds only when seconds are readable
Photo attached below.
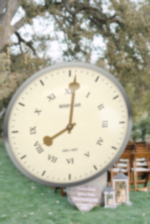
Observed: 8.01
